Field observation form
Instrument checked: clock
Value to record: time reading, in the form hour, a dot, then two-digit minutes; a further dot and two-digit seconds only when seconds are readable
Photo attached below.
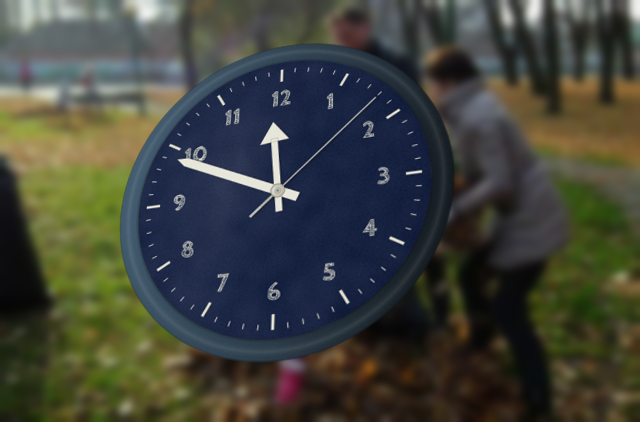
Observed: 11.49.08
